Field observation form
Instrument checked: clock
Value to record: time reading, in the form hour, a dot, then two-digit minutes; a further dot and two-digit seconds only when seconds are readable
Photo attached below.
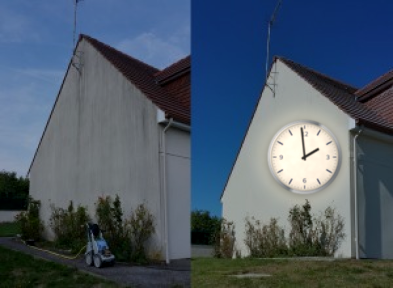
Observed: 1.59
